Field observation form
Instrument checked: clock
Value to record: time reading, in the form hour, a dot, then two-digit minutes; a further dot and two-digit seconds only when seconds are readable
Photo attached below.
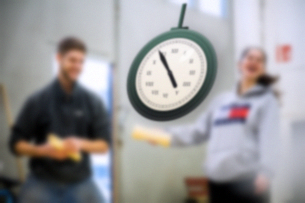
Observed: 4.54
